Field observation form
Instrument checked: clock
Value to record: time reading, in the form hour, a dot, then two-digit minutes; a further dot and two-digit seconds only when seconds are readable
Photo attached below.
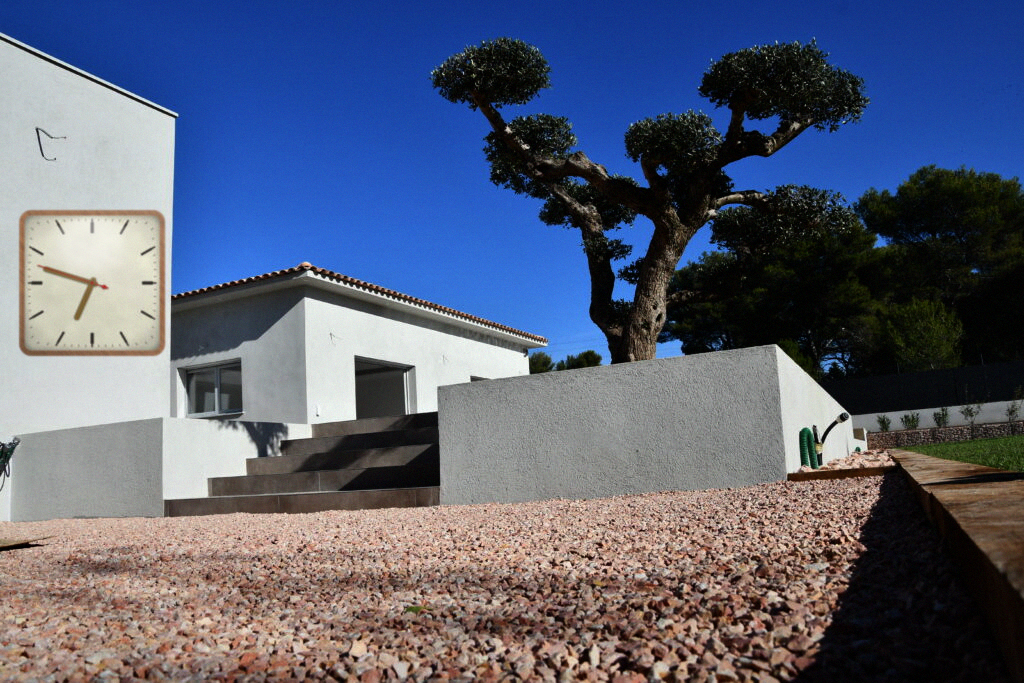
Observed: 6.47.48
